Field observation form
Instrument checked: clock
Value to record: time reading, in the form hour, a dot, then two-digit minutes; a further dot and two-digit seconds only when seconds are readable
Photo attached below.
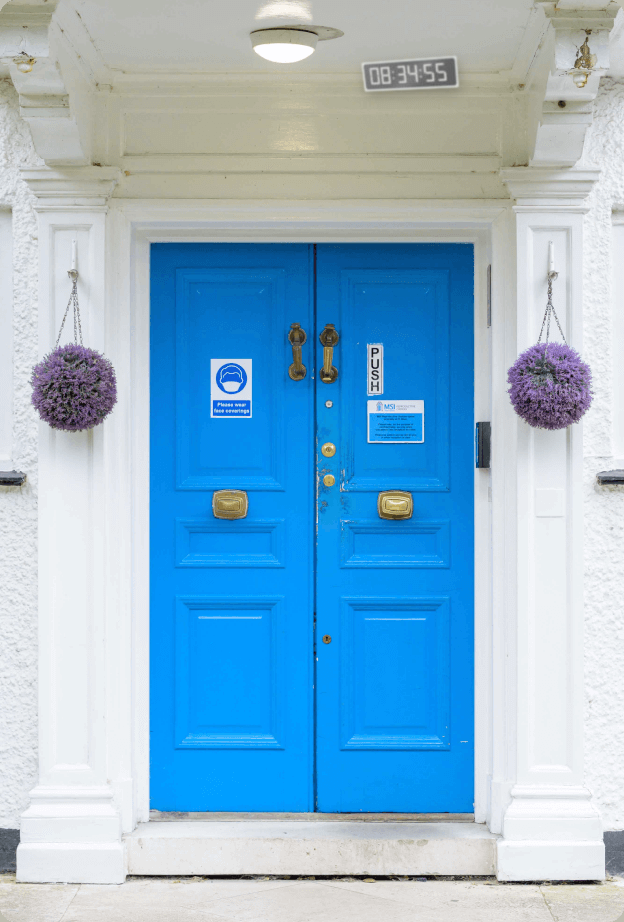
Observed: 8.34.55
